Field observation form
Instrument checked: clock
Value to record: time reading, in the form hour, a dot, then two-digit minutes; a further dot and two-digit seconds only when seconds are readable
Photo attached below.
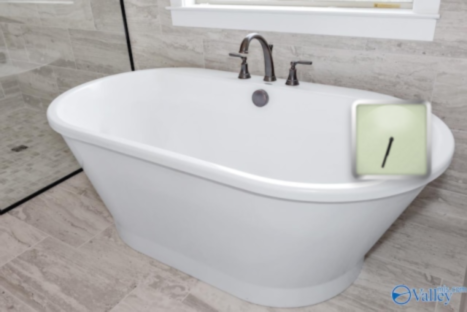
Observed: 6.33
